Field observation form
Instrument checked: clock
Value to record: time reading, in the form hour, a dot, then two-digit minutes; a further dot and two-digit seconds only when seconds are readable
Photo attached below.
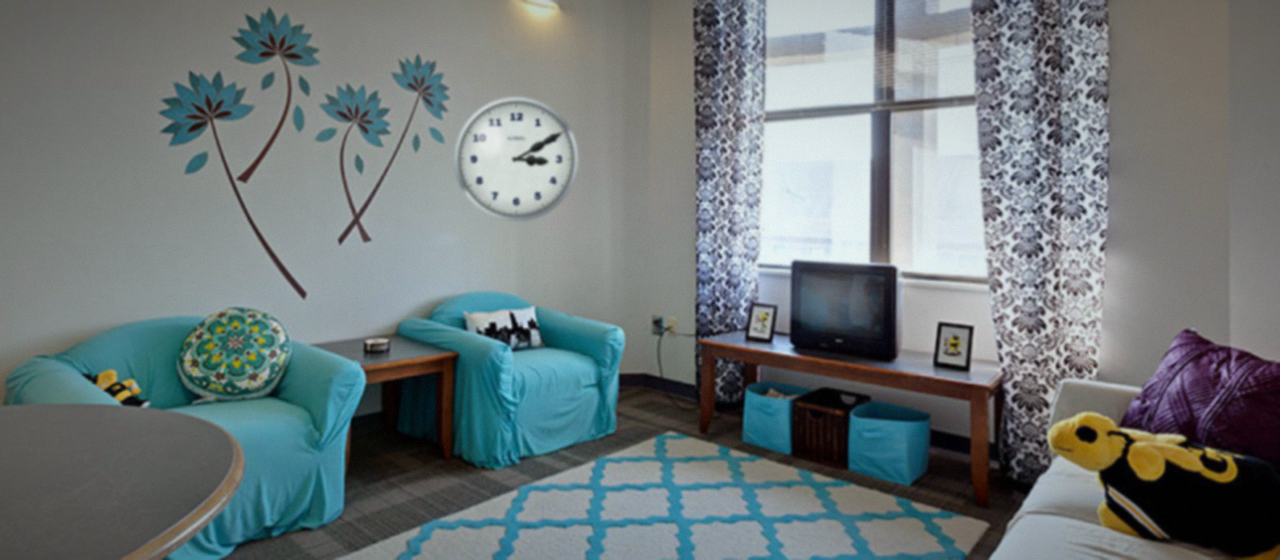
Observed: 3.10
